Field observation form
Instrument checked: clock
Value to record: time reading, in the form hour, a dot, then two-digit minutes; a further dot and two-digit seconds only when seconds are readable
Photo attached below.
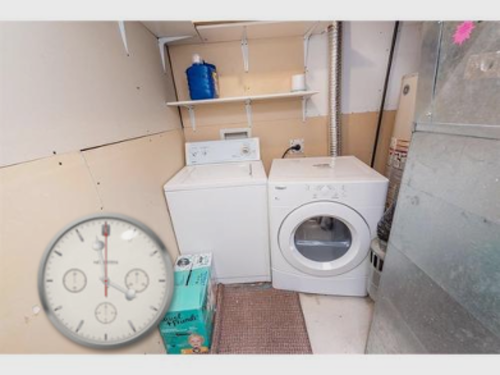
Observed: 3.58
